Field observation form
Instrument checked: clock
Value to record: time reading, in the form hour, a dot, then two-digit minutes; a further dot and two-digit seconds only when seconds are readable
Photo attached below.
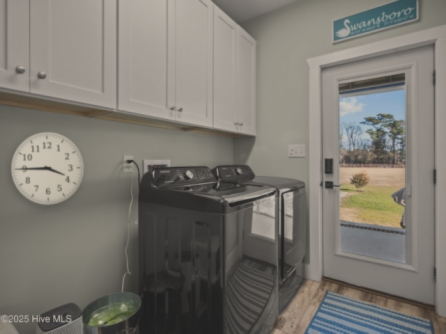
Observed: 3.45
